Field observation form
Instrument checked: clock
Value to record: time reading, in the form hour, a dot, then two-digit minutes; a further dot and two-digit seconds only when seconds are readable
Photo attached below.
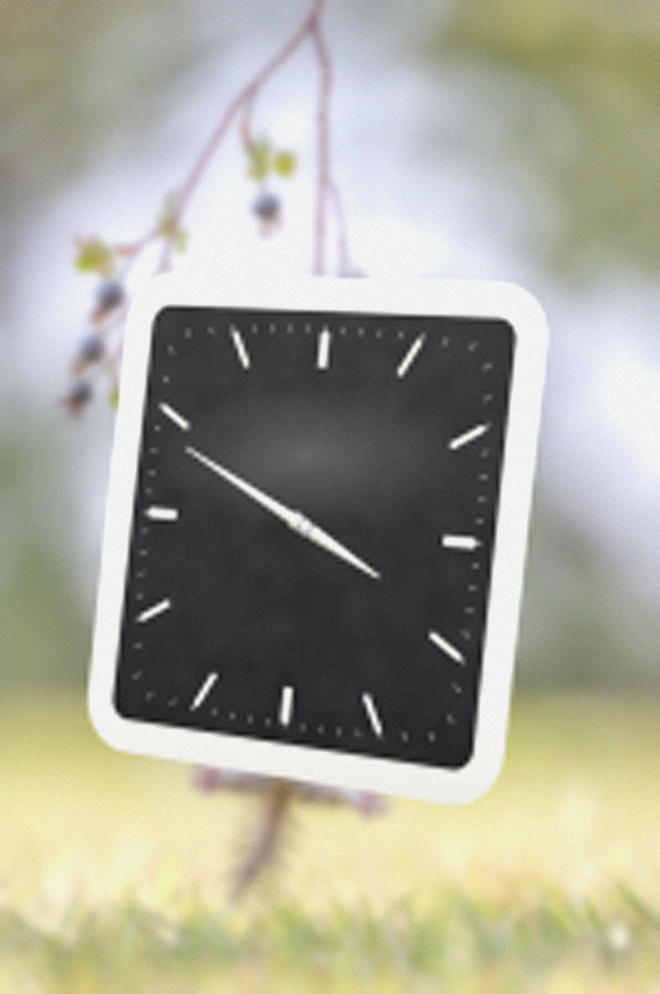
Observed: 3.49
